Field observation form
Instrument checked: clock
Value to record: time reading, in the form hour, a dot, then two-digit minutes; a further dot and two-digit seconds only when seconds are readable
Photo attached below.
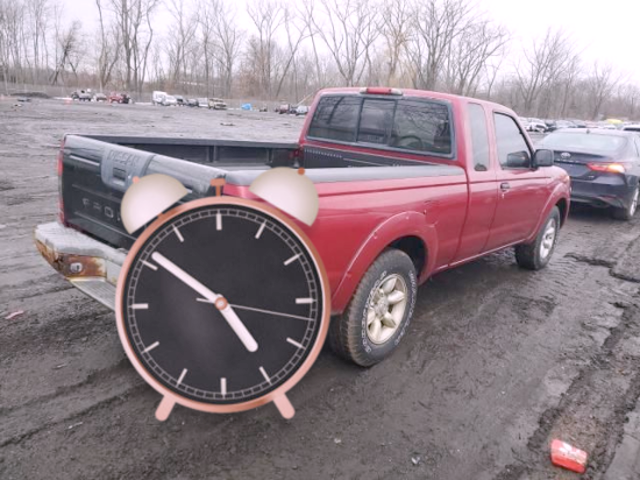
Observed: 4.51.17
